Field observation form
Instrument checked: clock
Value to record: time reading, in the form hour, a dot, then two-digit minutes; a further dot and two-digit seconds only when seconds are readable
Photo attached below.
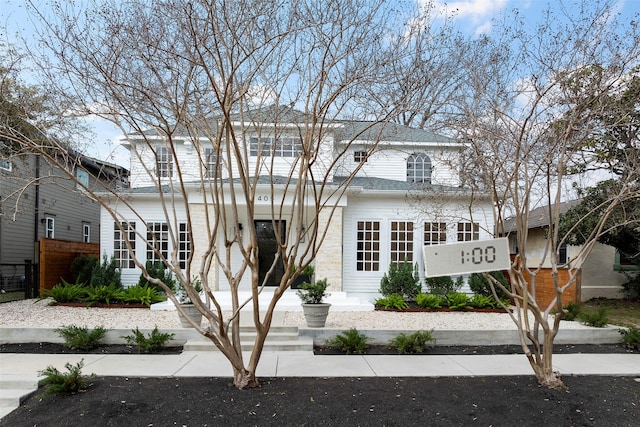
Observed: 1.00
